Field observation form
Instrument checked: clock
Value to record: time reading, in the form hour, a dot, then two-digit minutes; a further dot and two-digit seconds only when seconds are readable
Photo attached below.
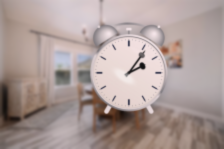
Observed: 2.06
